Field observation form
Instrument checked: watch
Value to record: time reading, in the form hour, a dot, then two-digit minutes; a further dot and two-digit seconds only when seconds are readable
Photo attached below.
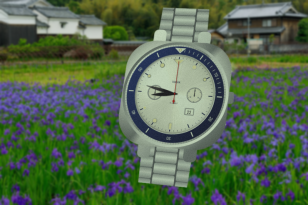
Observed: 8.47
